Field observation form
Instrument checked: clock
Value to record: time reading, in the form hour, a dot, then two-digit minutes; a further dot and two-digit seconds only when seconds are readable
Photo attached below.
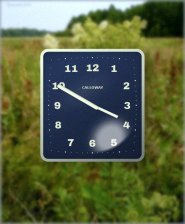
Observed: 3.50
